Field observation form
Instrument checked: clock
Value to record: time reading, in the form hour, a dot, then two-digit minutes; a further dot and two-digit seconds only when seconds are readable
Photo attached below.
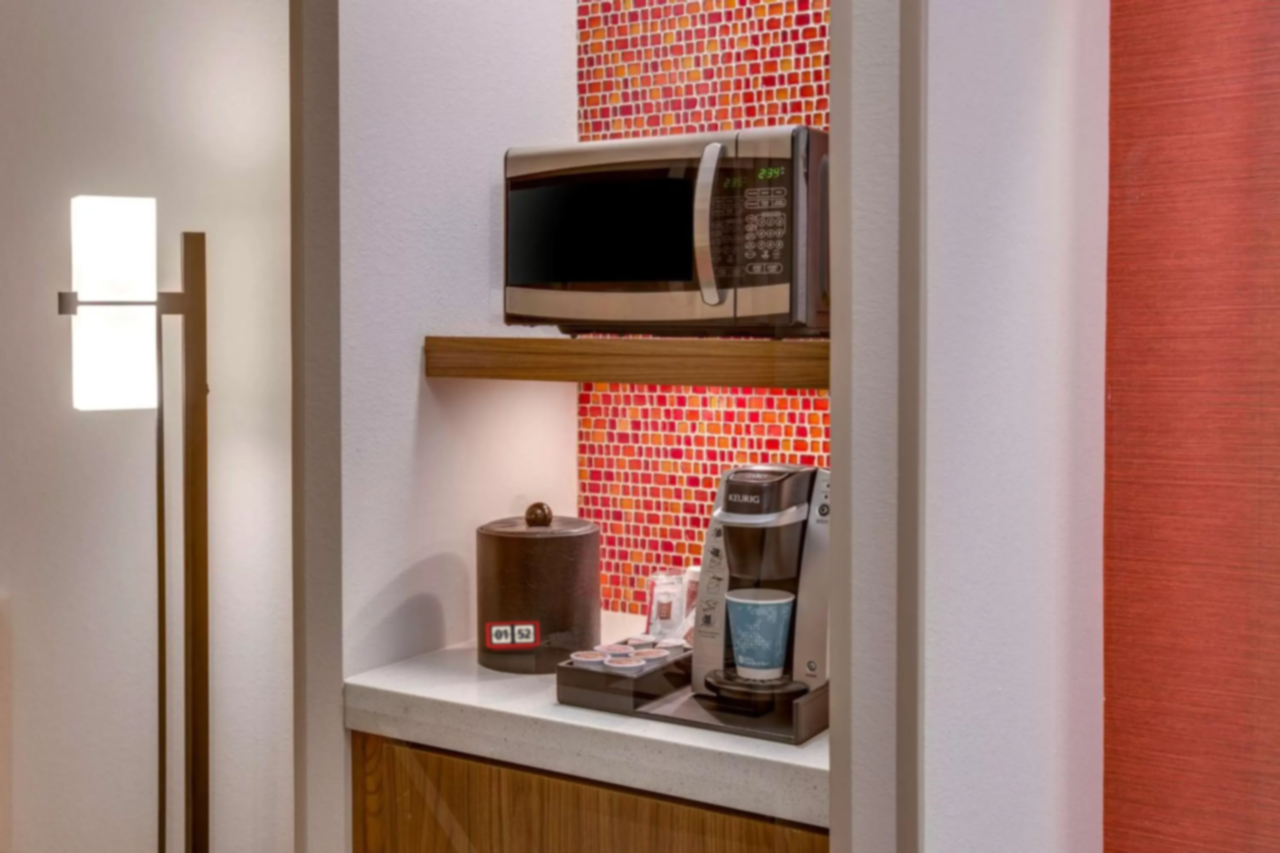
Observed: 1.52
